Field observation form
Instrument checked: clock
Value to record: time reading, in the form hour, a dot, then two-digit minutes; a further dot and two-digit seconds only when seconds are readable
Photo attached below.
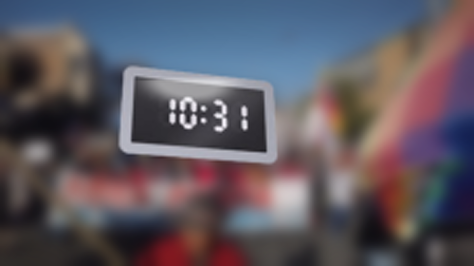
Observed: 10.31
